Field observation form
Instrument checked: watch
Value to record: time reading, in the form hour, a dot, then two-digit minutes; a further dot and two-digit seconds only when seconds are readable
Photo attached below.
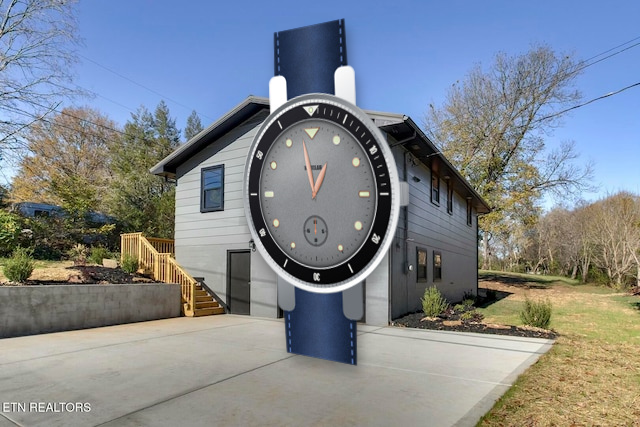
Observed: 12.58
